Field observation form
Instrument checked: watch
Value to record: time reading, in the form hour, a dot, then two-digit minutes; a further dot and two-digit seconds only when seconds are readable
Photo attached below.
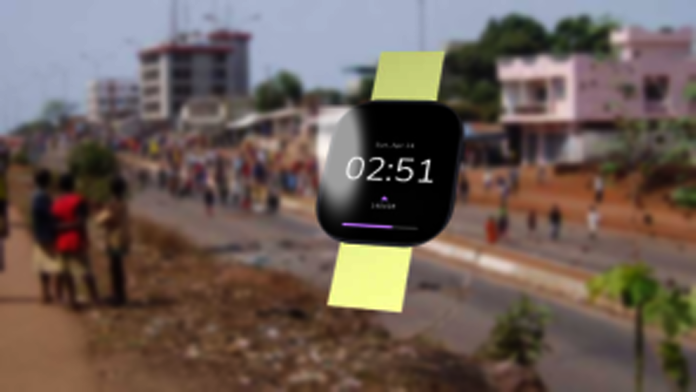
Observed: 2.51
